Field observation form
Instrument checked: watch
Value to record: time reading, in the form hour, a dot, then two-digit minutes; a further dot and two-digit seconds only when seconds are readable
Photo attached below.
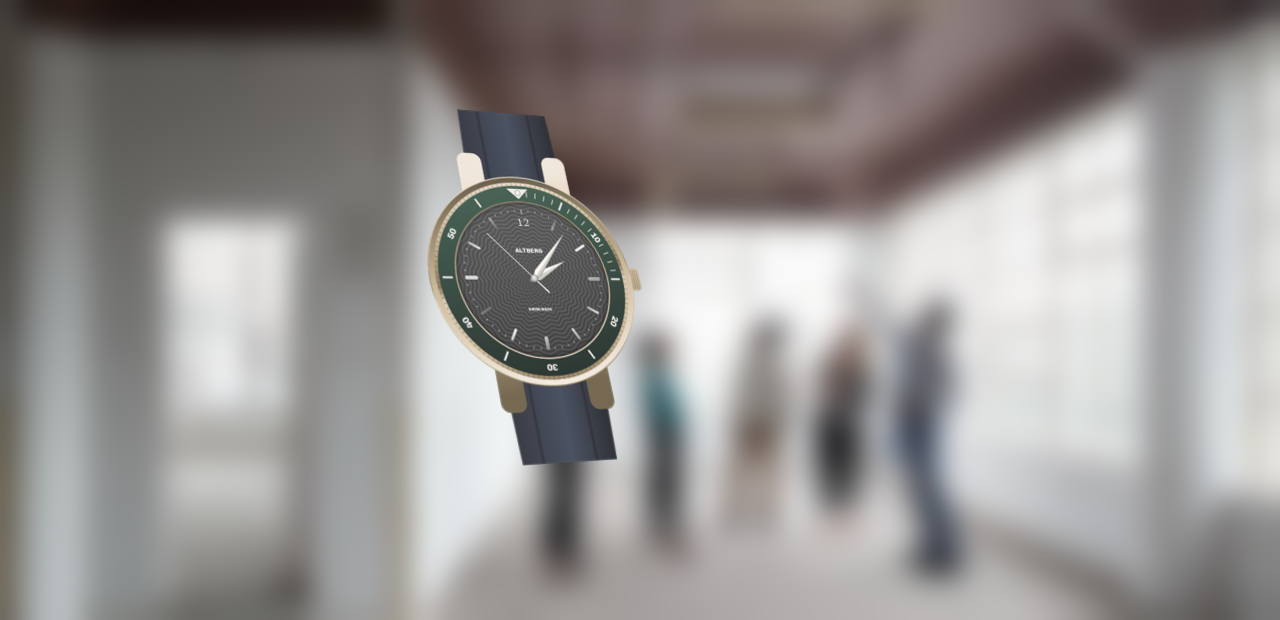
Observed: 2.06.53
